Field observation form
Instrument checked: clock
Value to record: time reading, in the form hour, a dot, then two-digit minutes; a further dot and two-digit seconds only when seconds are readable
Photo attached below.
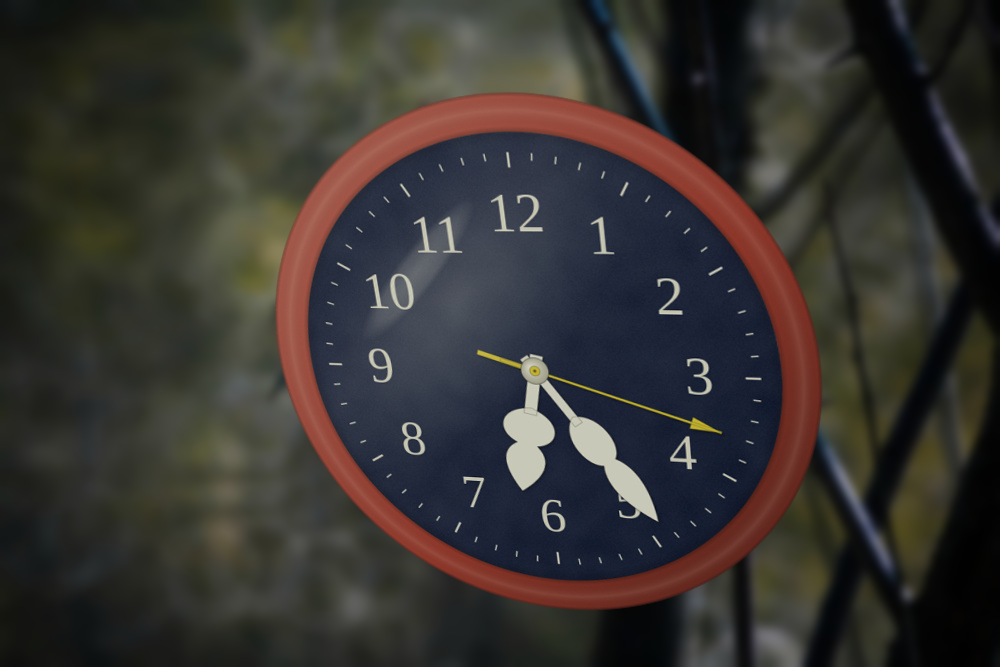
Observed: 6.24.18
